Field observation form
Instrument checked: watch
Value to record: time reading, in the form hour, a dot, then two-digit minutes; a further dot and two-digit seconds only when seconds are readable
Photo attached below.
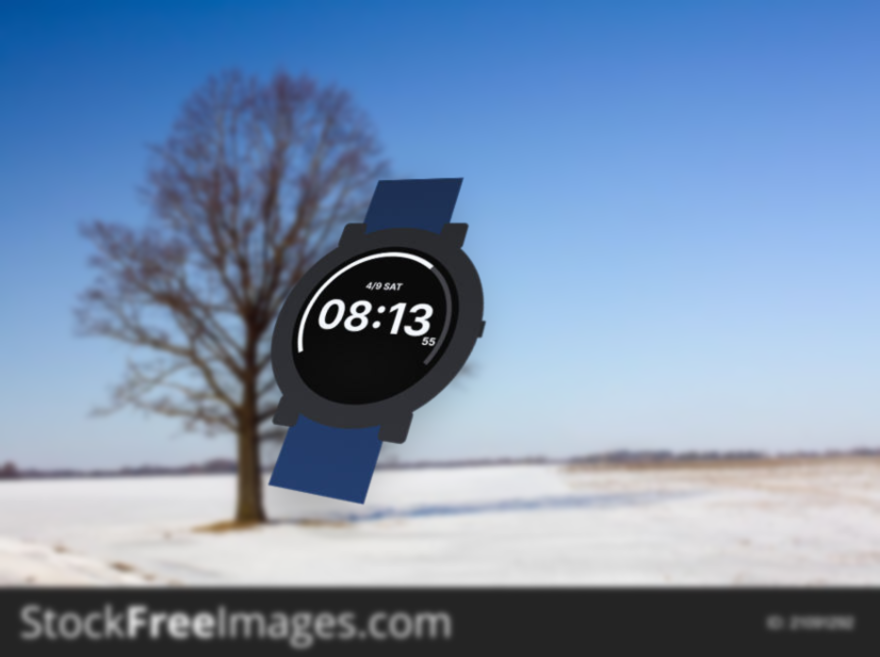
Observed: 8.13.55
